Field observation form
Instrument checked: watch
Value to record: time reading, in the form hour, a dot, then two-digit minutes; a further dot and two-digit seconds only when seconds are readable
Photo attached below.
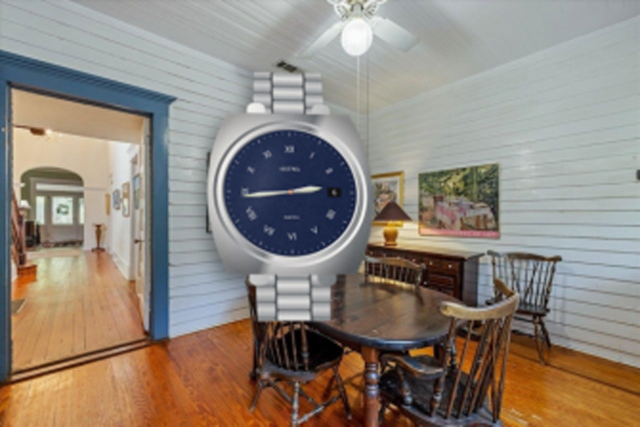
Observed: 2.44
